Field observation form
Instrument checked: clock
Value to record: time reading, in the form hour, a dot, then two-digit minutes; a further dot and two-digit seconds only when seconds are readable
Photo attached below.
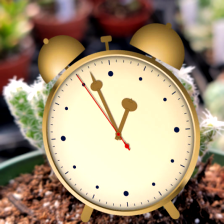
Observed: 12.56.55
